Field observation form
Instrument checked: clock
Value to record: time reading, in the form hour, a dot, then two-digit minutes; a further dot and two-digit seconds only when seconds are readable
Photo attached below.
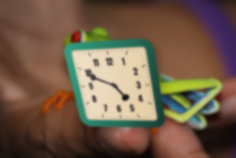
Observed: 4.49
